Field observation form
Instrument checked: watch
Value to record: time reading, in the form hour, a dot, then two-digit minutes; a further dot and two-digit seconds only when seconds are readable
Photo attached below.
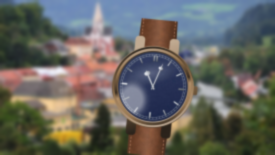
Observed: 11.03
